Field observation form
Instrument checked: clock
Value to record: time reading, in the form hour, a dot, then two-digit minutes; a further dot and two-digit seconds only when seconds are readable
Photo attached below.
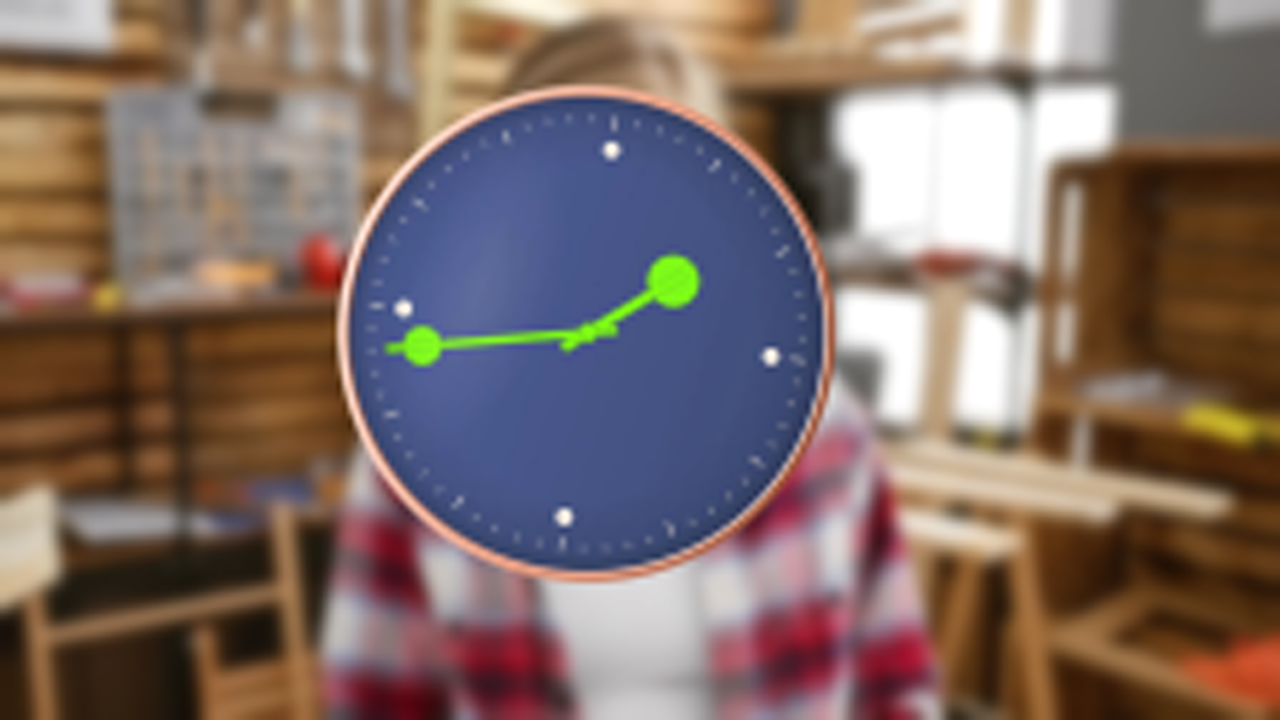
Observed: 1.43
